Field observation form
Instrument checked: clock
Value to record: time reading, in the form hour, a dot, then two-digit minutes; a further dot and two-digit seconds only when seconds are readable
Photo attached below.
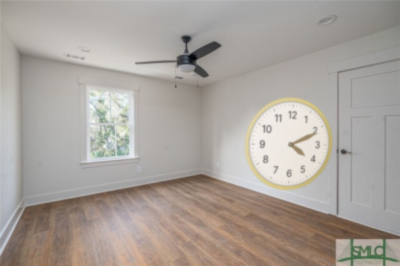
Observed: 4.11
